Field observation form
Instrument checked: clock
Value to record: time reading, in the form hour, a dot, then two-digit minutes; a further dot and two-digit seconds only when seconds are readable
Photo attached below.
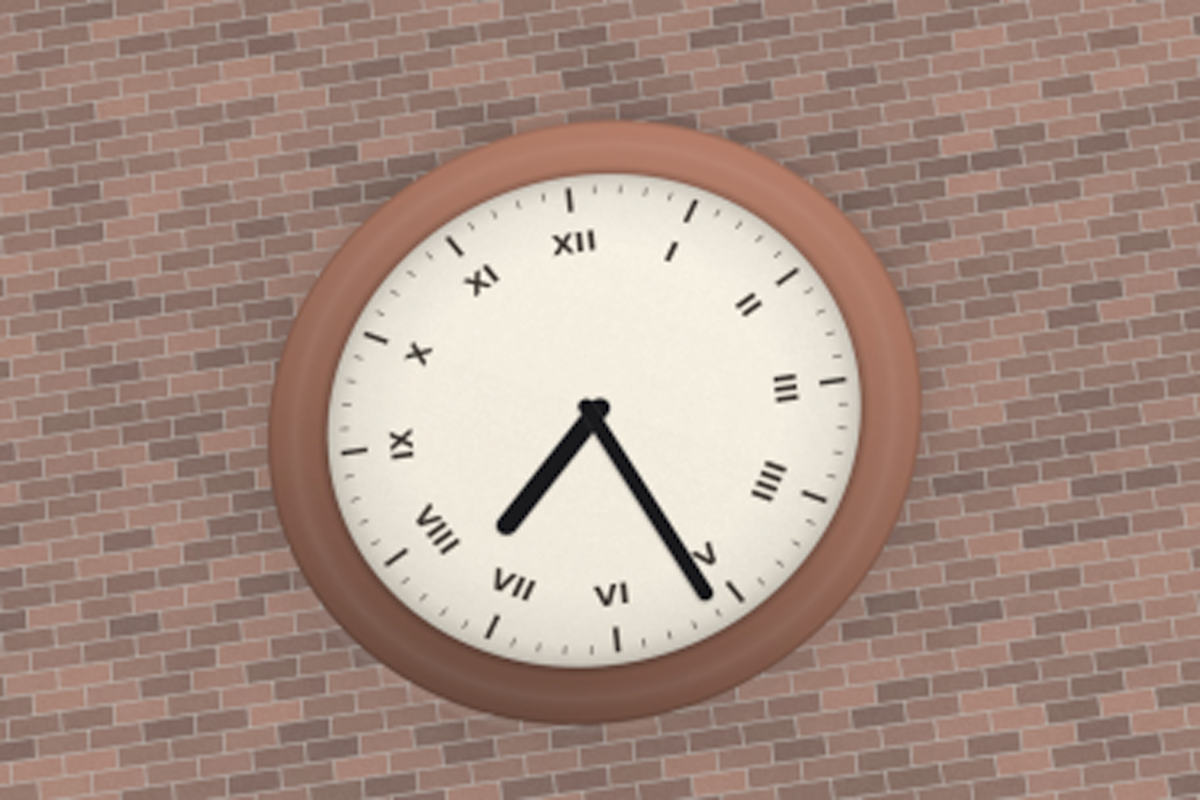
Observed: 7.26
